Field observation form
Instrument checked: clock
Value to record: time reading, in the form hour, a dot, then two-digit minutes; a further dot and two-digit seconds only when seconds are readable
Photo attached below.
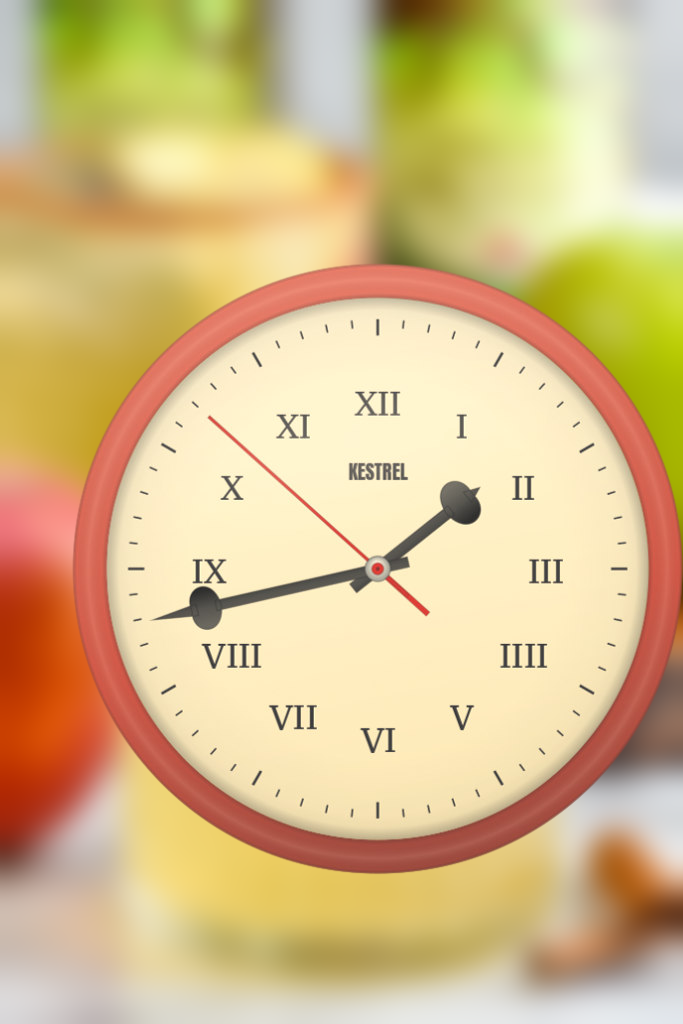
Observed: 1.42.52
